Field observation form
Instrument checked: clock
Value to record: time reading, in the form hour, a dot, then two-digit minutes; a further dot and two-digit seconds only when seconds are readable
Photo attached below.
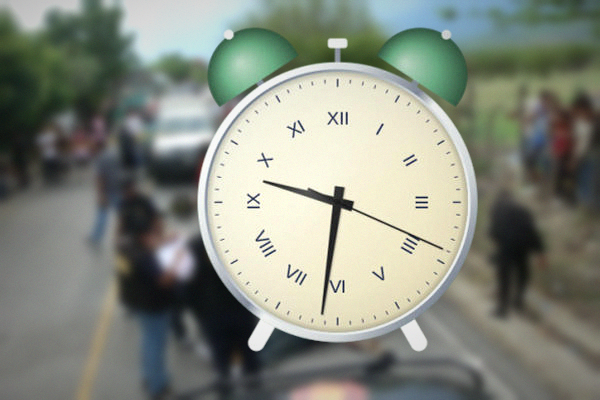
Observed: 9.31.19
